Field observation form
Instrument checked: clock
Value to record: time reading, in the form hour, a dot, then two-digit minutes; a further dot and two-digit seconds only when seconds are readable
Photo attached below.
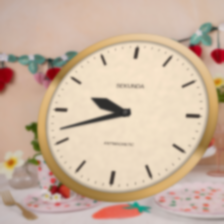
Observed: 9.42
